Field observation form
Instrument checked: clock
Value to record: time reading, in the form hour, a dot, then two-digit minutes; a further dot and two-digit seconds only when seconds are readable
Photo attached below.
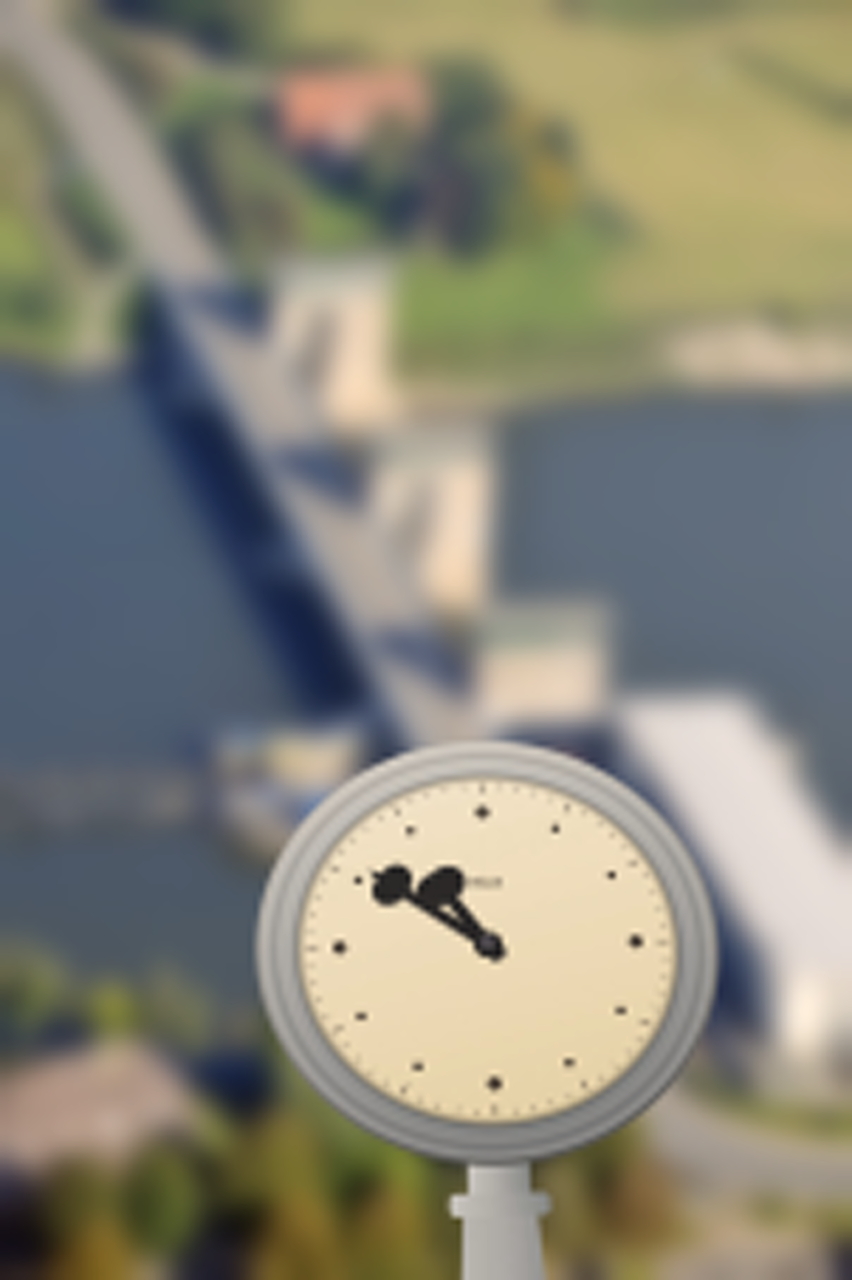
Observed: 10.51
